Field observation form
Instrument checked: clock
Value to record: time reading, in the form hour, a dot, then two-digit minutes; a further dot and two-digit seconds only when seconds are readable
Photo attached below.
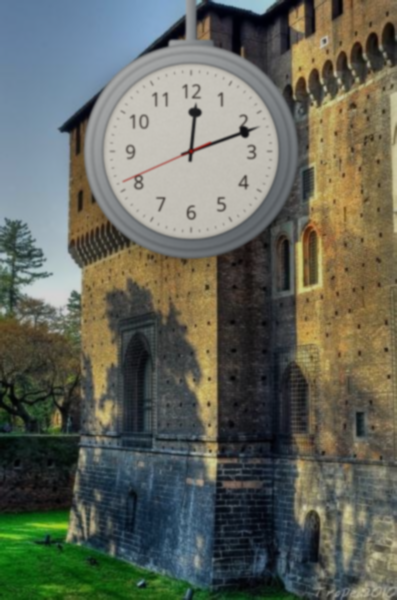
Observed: 12.11.41
